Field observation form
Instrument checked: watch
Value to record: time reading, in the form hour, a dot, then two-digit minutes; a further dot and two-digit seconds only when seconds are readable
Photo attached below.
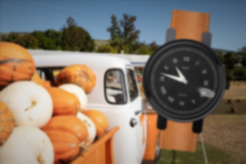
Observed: 10.47
